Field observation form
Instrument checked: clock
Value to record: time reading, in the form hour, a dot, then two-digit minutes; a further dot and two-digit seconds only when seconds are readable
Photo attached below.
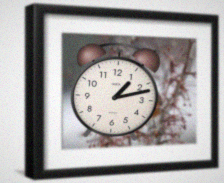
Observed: 1.12
